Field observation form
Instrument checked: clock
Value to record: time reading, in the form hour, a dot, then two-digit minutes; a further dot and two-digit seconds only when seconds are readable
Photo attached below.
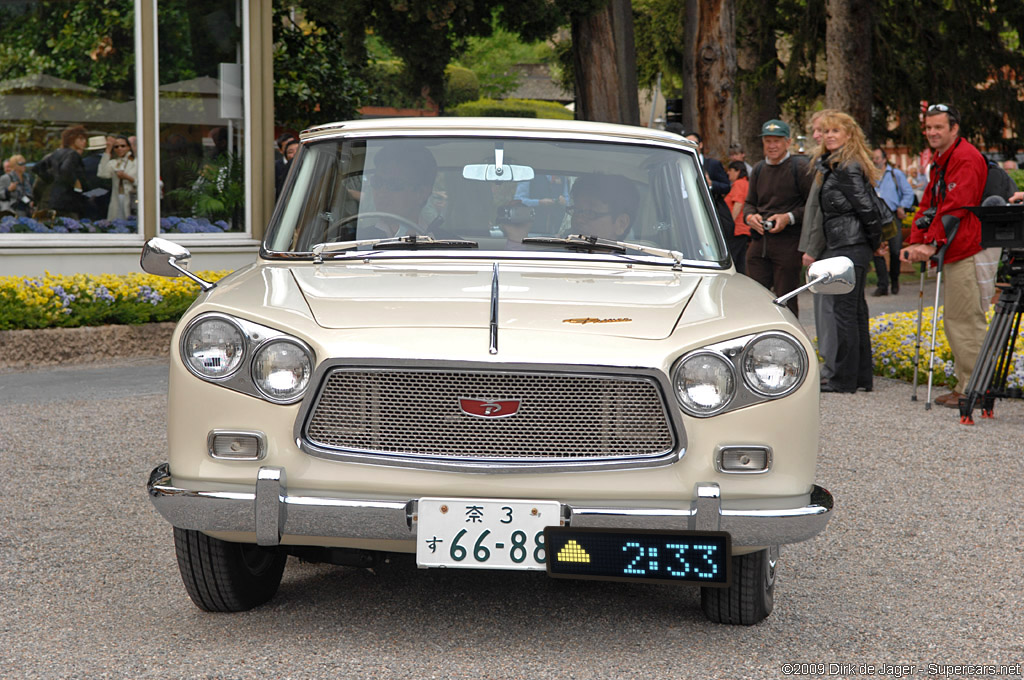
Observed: 2.33
